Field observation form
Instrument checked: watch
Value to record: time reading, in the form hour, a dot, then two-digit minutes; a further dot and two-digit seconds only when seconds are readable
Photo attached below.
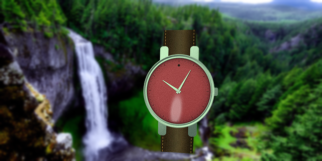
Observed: 10.05
